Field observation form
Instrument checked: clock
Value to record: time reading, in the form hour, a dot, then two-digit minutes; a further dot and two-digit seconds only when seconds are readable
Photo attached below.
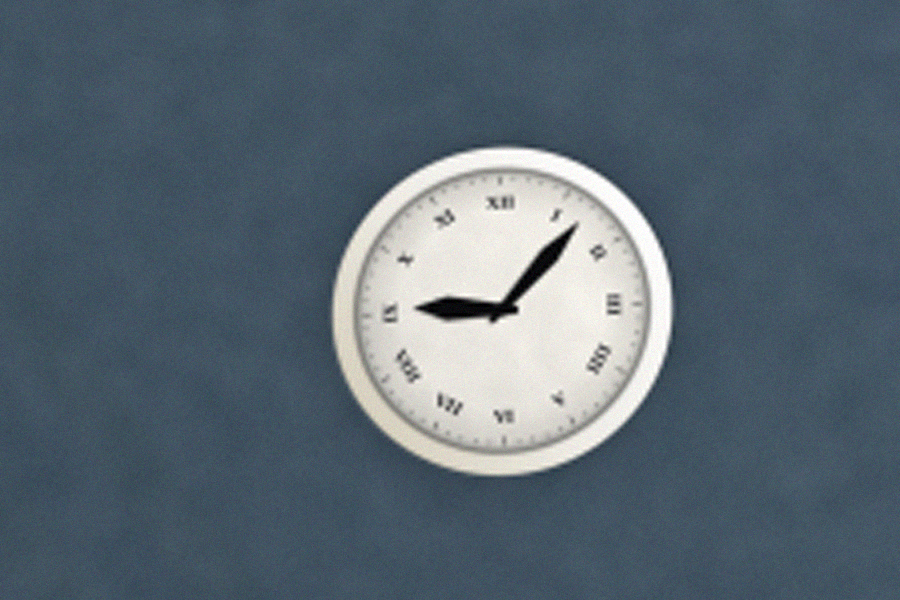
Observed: 9.07
